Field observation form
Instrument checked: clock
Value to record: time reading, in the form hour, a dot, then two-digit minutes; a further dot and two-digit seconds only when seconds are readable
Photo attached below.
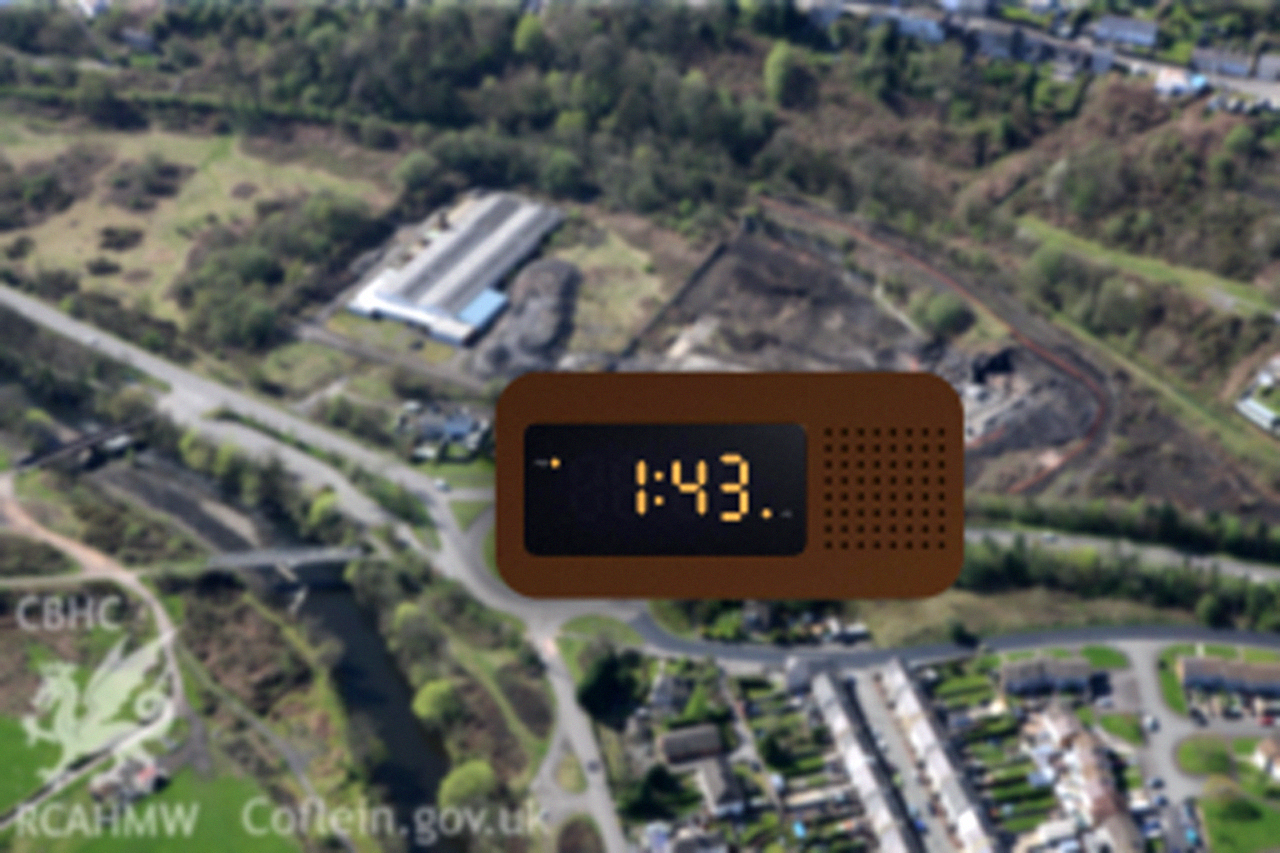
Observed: 1.43
